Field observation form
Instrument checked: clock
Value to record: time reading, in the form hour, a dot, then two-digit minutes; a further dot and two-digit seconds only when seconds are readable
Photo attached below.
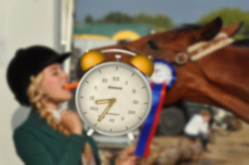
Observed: 8.35
